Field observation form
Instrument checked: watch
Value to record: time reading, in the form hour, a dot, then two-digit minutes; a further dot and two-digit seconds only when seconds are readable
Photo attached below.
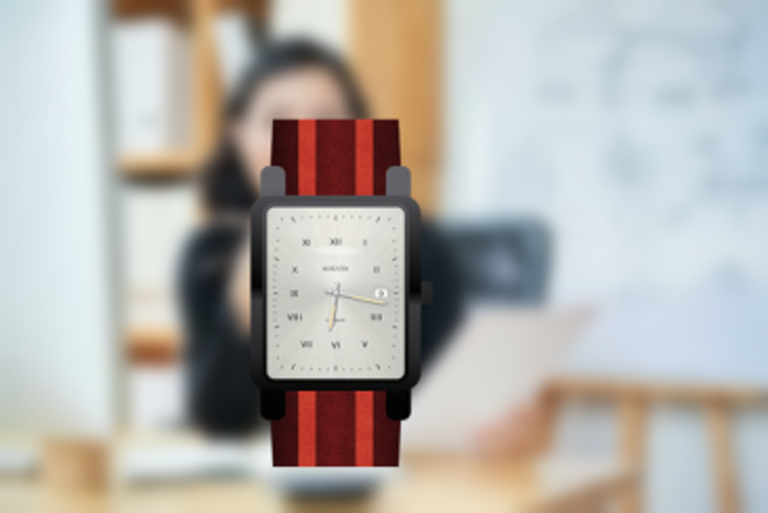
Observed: 6.17
